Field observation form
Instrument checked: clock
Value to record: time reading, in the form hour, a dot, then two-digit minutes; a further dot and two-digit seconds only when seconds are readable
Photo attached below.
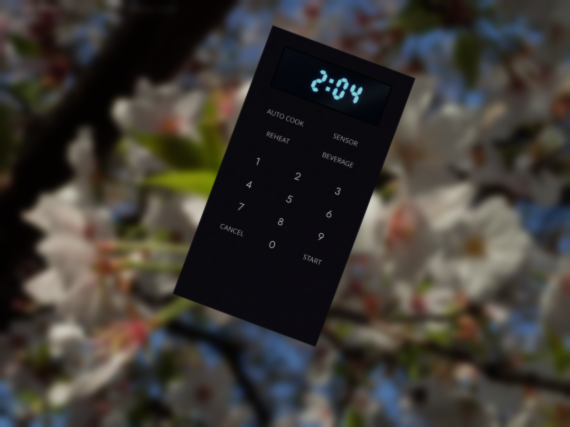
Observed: 2.04
